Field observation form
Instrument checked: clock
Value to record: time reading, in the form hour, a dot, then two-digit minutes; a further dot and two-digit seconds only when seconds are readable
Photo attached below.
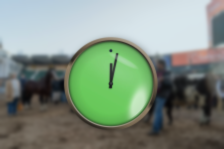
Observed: 12.02
